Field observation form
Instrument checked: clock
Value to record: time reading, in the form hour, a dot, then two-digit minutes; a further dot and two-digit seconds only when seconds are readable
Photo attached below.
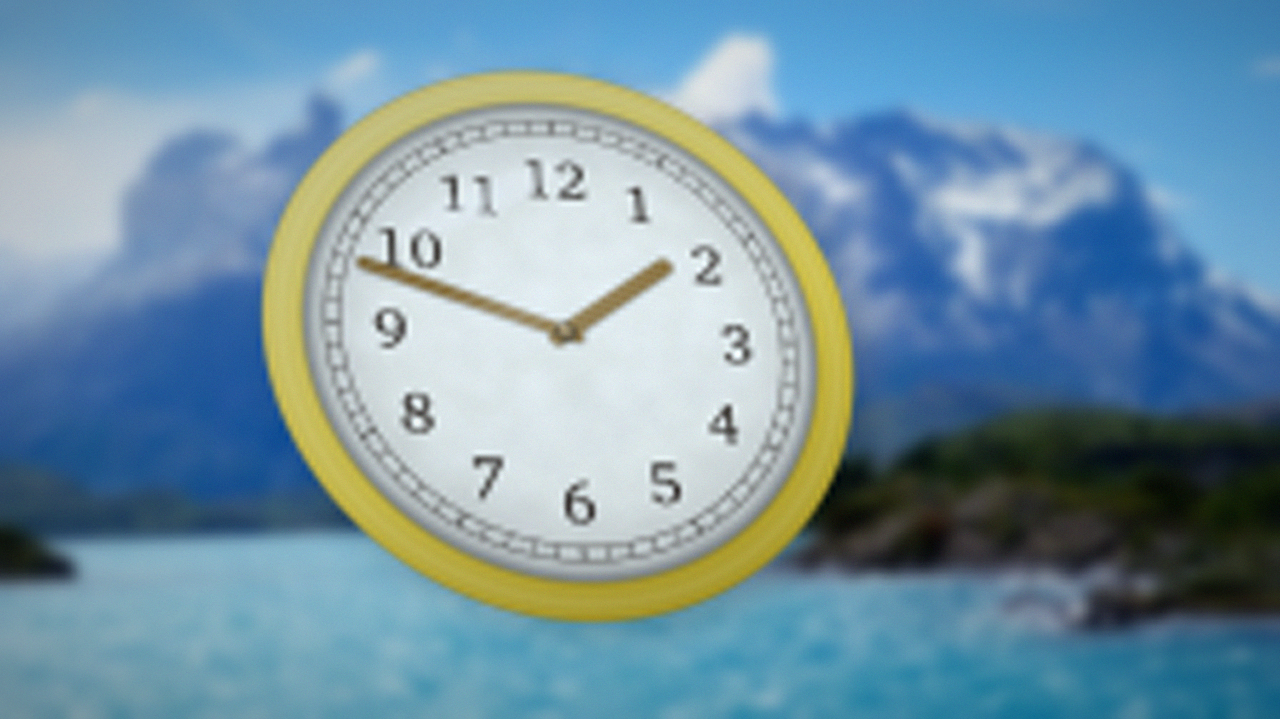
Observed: 1.48
